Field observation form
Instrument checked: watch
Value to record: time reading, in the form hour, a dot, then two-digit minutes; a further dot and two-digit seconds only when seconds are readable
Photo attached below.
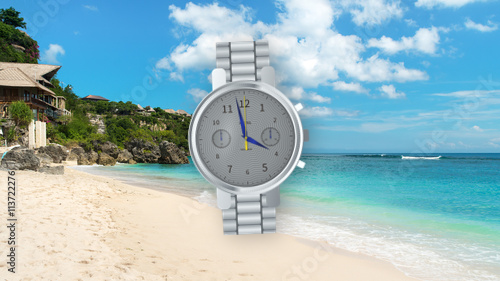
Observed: 3.58
